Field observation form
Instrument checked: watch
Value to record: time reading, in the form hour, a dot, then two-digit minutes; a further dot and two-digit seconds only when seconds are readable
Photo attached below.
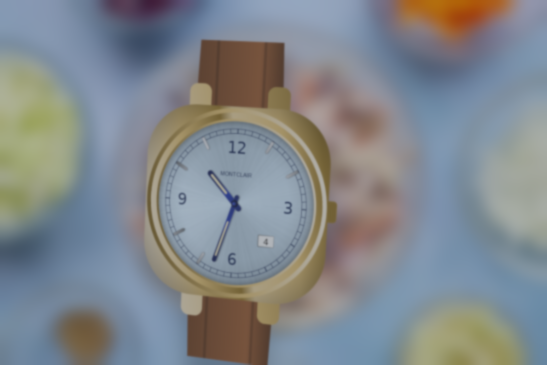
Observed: 10.33
